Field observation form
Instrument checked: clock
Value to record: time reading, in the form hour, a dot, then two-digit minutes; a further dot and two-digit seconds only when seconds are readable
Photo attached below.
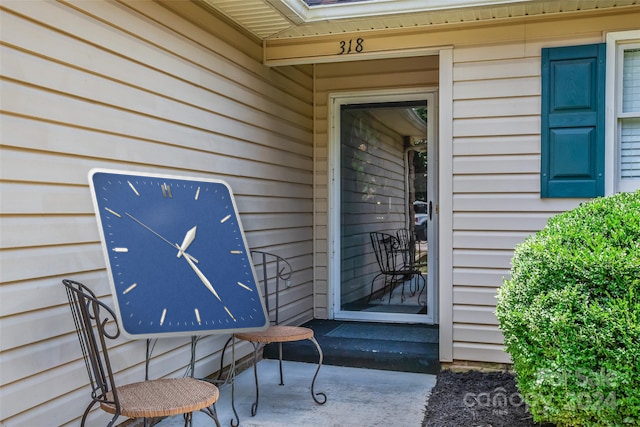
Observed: 1.24.51
